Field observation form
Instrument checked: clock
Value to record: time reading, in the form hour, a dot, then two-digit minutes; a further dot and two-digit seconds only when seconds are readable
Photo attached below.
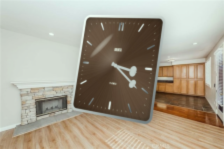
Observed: 3.21
